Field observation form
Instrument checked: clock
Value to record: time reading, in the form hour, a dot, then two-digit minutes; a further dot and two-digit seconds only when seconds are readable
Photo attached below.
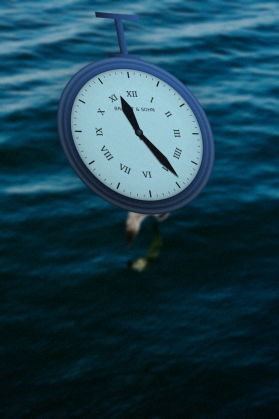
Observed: 11.24
